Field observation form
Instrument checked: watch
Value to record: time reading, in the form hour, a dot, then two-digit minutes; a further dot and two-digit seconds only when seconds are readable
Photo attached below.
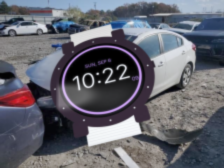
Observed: 10.22
